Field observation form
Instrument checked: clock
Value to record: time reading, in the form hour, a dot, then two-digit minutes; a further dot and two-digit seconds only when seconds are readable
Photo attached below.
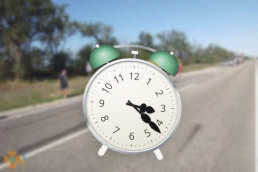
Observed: 3.22
